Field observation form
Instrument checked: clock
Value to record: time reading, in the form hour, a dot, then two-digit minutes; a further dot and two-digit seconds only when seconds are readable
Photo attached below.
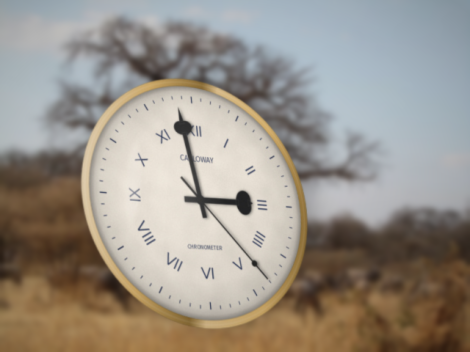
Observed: 2.58.23
